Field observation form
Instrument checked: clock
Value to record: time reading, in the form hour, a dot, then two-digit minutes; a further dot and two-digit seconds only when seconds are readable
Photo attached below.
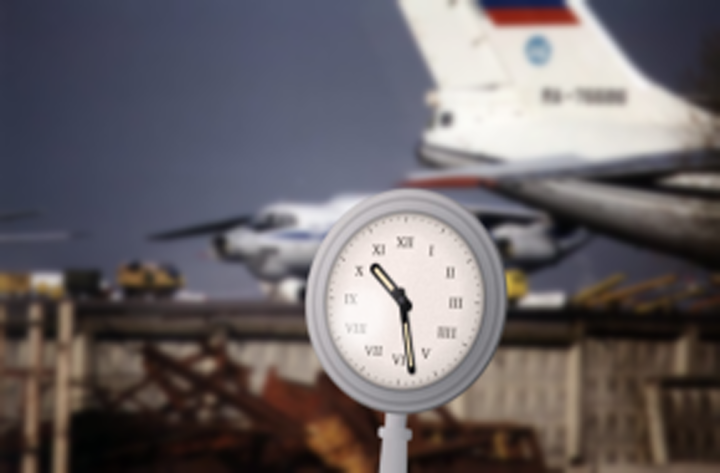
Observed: 10.28
